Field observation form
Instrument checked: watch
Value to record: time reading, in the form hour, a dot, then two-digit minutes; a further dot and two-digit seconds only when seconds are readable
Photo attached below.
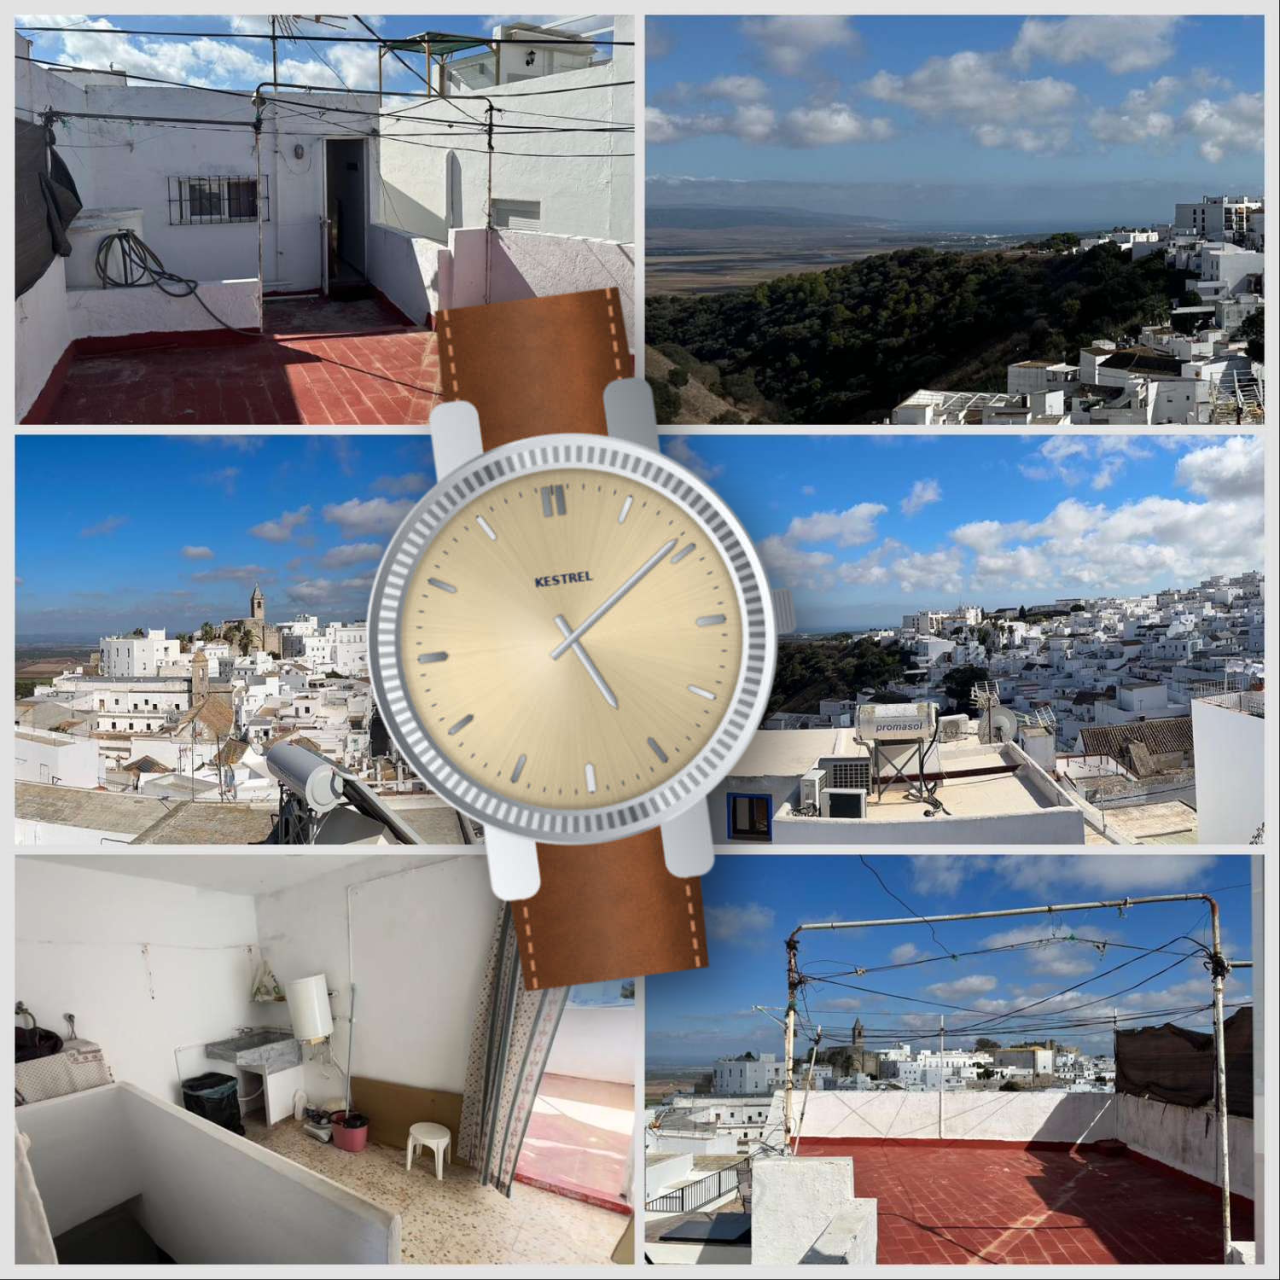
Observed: 5.09
